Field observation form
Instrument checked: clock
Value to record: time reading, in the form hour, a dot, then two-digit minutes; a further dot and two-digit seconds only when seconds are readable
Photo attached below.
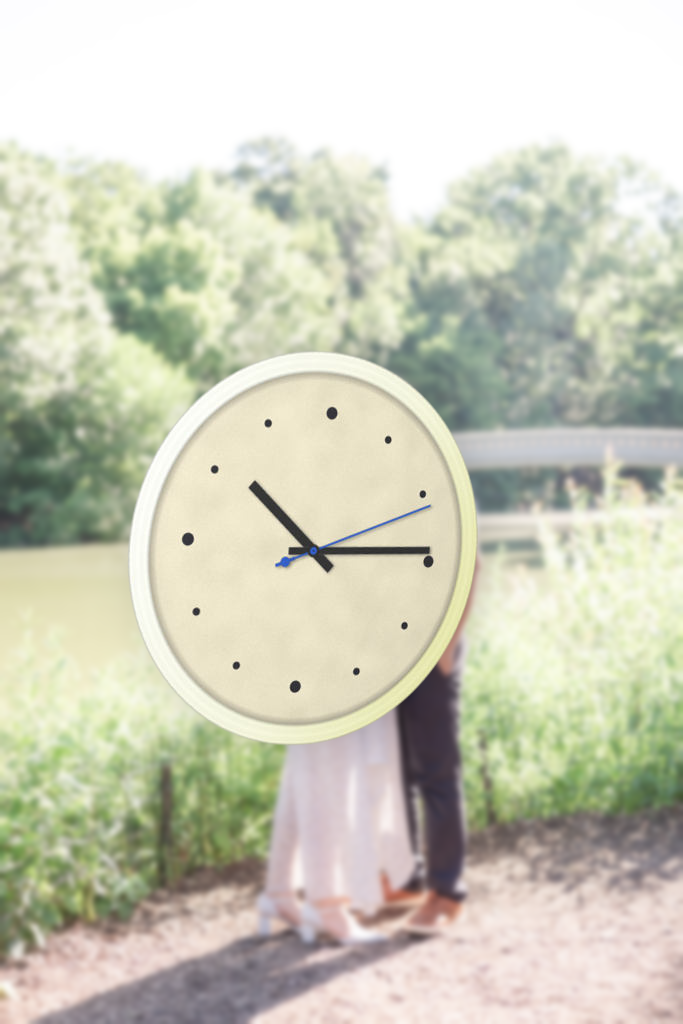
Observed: 10.14.11
